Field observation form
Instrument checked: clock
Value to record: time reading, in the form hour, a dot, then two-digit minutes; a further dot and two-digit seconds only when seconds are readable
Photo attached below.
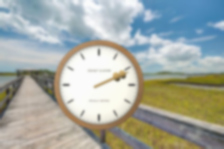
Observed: 2.11
